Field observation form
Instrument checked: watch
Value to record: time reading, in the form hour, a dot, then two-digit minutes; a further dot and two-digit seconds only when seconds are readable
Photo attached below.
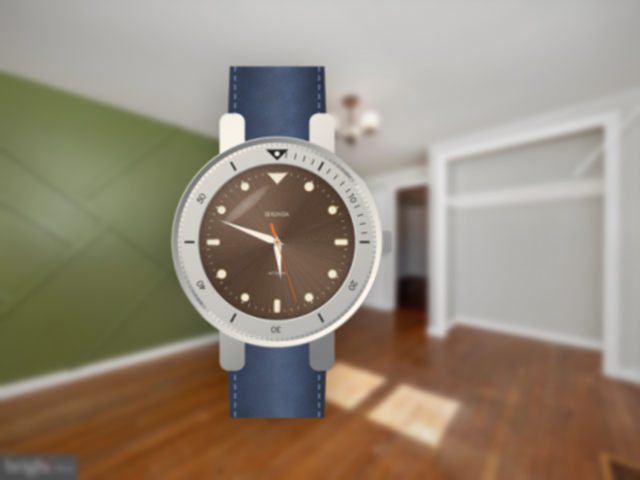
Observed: 5.48.27
